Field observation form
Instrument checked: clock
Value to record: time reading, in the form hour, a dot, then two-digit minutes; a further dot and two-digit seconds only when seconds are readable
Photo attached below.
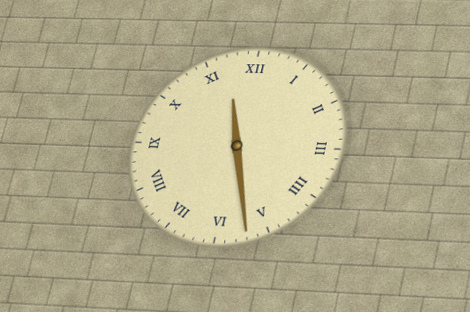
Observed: 11.27
